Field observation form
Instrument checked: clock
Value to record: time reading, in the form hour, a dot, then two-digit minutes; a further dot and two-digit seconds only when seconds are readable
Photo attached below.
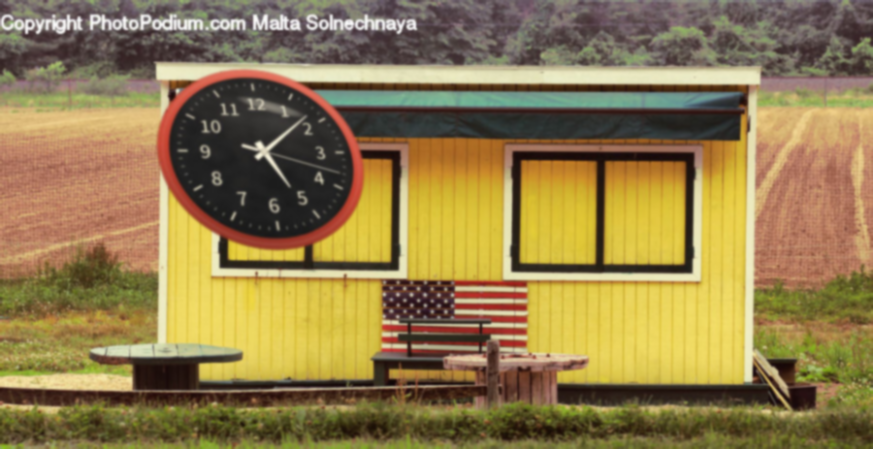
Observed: 5.08.18
